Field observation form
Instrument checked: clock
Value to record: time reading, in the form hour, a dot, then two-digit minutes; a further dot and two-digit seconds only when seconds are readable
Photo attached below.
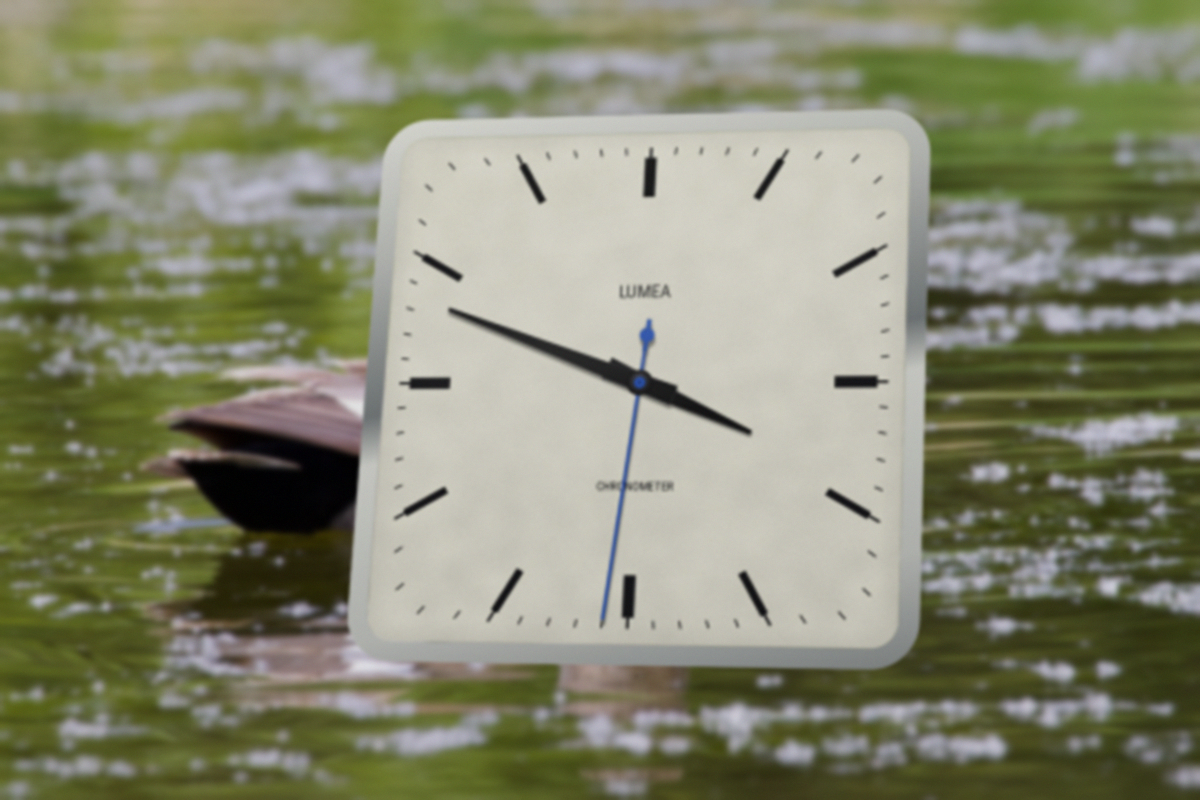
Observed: 3.48.31
